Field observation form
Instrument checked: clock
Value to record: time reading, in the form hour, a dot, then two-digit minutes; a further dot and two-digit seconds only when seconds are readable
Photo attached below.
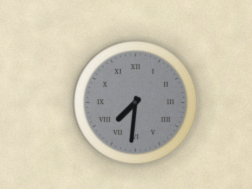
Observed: 7.31
